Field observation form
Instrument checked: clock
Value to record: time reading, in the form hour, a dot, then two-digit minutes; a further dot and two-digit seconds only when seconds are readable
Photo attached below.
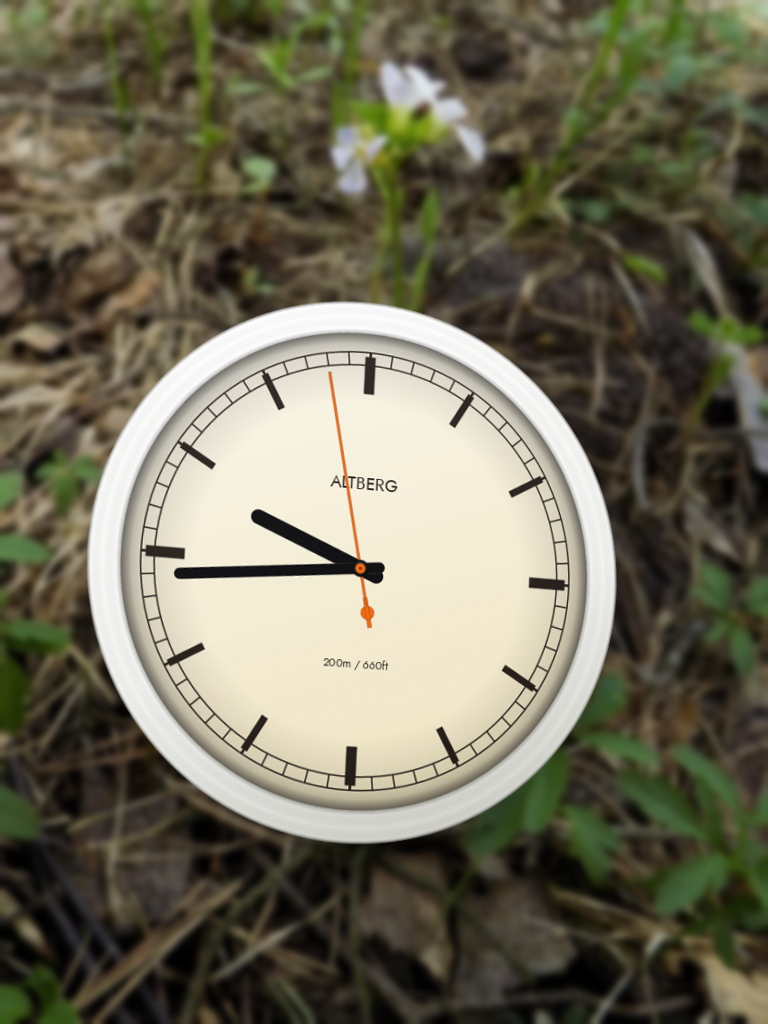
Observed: 9.43.58
